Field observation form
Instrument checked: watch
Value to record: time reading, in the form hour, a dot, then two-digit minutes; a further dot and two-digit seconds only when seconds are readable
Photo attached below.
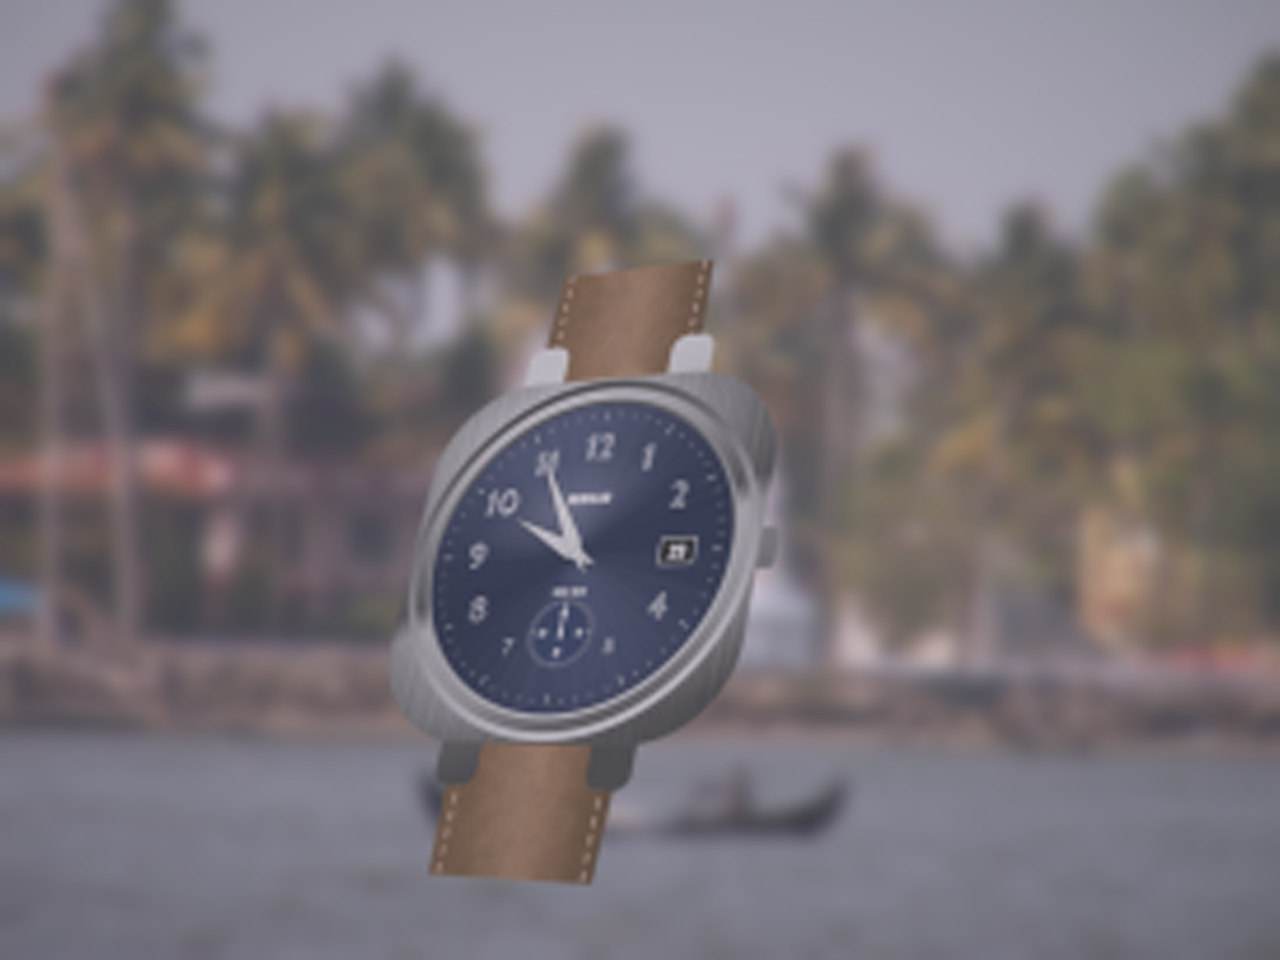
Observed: 9.55
